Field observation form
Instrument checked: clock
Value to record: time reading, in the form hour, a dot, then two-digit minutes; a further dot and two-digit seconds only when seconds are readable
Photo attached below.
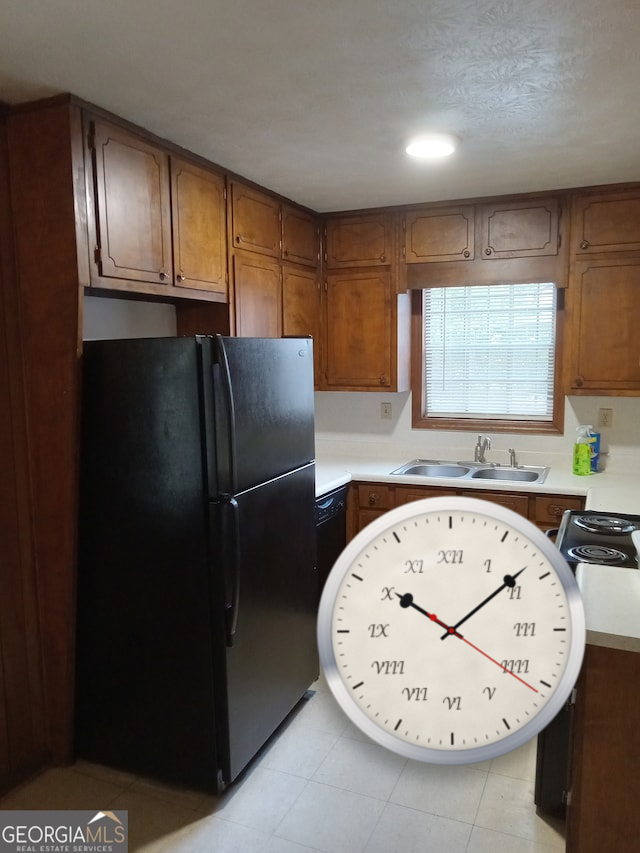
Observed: 10.08.21
